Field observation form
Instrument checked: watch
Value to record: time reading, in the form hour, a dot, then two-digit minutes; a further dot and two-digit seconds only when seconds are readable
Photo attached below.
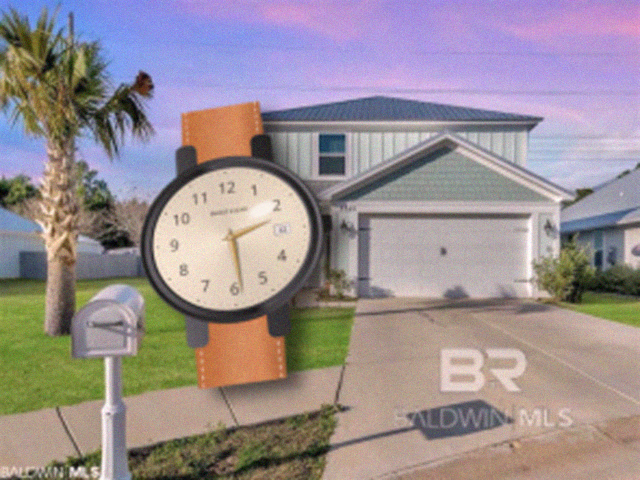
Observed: 2.29
